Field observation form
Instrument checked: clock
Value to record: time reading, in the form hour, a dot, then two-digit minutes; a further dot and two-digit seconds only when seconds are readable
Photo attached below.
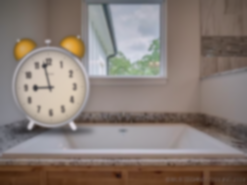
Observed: 8.58
